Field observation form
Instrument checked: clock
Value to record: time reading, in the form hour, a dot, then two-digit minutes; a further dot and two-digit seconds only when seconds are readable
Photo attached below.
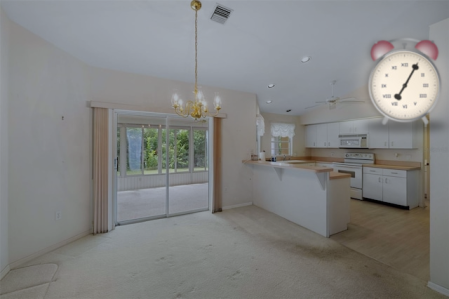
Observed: 7.05
